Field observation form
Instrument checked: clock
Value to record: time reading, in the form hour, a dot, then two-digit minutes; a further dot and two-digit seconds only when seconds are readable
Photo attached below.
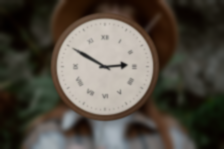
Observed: 2.50
